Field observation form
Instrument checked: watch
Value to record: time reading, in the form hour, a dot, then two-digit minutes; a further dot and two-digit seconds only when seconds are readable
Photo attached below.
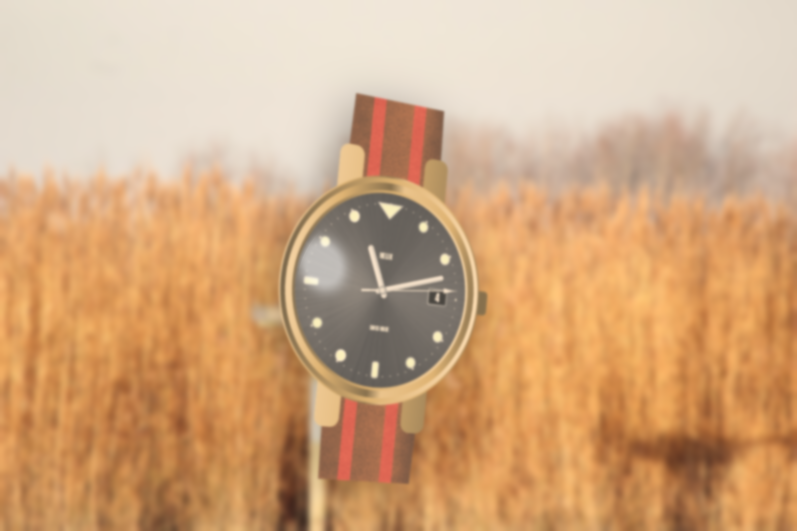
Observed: 11.12.14
